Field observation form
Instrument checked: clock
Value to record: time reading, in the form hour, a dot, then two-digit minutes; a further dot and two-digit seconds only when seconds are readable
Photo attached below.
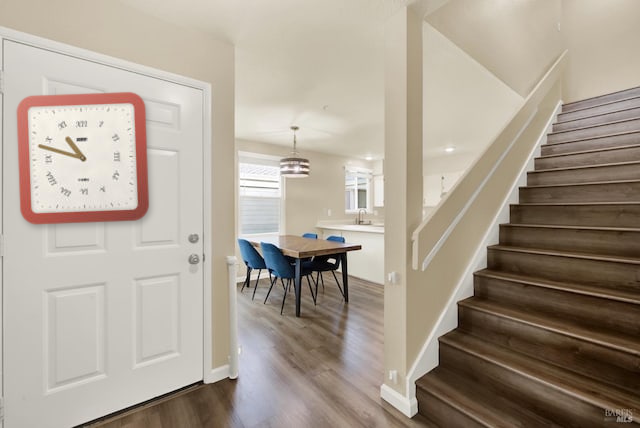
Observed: 10.48
